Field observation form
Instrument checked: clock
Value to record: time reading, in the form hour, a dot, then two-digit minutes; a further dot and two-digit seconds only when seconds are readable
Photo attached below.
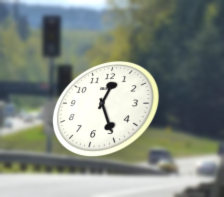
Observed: 12.25
